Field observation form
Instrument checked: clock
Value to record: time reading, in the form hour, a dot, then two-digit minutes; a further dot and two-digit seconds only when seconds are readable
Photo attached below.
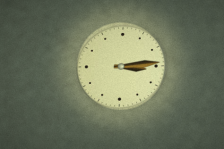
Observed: 3.14
